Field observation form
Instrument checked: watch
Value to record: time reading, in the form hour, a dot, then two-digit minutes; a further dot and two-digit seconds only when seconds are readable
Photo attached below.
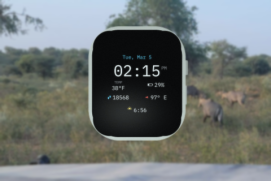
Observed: 2.15
